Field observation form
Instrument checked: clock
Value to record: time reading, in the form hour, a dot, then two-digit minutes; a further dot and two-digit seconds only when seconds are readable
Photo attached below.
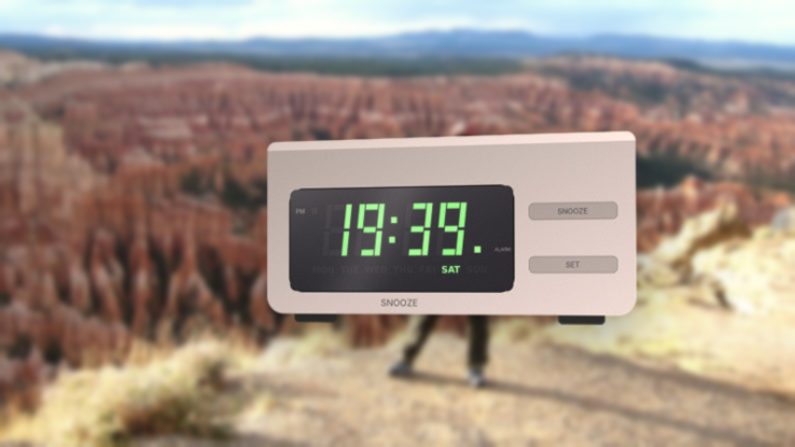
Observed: 19.39
